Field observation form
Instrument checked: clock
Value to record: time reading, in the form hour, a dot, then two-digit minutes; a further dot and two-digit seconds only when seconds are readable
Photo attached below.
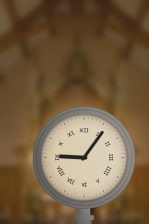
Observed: 9.06
